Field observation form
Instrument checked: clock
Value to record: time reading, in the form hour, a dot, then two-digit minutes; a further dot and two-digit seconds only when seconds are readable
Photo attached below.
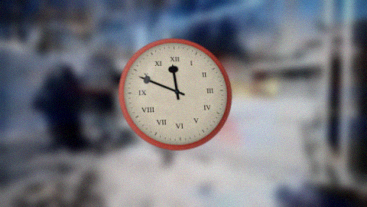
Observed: 11.49
